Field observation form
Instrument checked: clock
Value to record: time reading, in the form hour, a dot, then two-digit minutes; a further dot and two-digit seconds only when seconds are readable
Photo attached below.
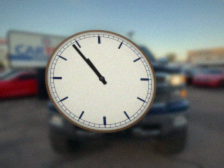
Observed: 10.54
